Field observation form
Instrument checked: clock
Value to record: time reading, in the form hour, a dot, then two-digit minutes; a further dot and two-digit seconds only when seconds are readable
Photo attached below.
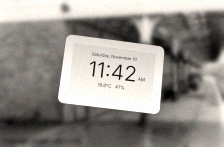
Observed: 11.42
